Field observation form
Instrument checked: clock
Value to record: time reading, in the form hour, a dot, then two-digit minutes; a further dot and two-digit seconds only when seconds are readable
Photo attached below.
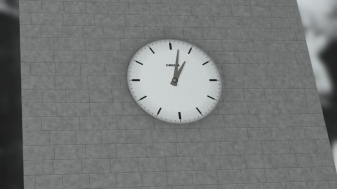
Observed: 1.02
